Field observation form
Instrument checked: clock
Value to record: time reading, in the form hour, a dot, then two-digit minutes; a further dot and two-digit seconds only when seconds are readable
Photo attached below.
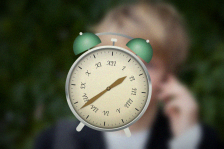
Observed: 1.38
